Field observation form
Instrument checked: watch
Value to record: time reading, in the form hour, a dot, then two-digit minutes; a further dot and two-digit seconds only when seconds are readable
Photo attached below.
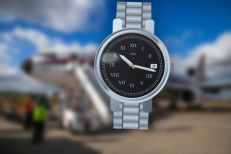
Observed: 10.17
